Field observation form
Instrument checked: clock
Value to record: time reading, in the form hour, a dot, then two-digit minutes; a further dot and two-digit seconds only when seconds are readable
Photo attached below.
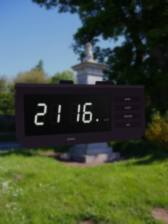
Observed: 21.16
